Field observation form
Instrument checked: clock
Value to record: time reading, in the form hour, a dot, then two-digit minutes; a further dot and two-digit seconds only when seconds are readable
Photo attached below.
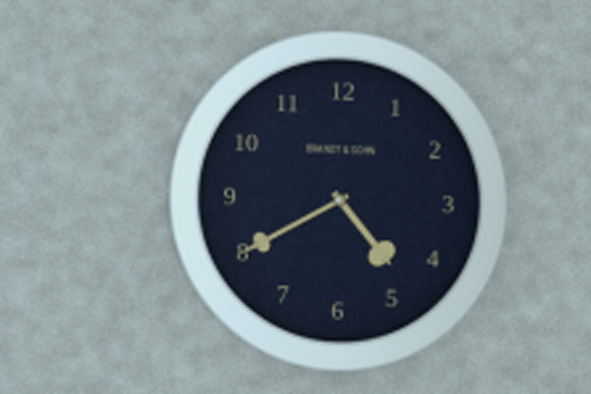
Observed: 4.40
